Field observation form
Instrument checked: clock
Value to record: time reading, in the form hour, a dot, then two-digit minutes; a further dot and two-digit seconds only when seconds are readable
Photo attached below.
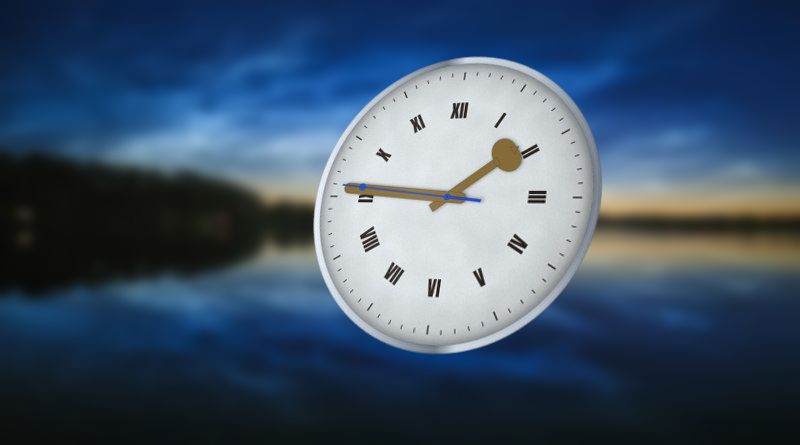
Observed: 1.45.46
